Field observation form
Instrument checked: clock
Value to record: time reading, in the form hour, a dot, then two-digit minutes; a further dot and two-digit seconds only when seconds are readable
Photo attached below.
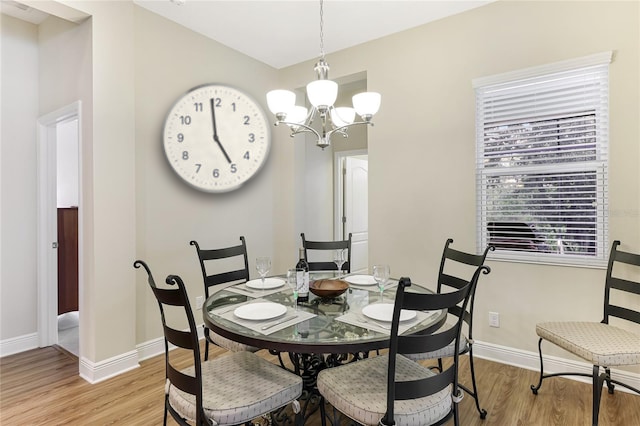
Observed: 4.59
